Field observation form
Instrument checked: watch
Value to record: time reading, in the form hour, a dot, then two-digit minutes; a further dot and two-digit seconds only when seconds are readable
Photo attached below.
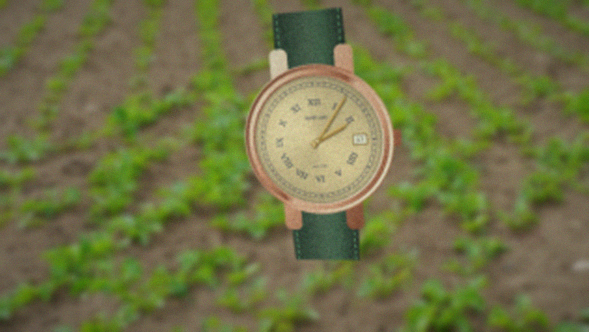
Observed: 2.06
